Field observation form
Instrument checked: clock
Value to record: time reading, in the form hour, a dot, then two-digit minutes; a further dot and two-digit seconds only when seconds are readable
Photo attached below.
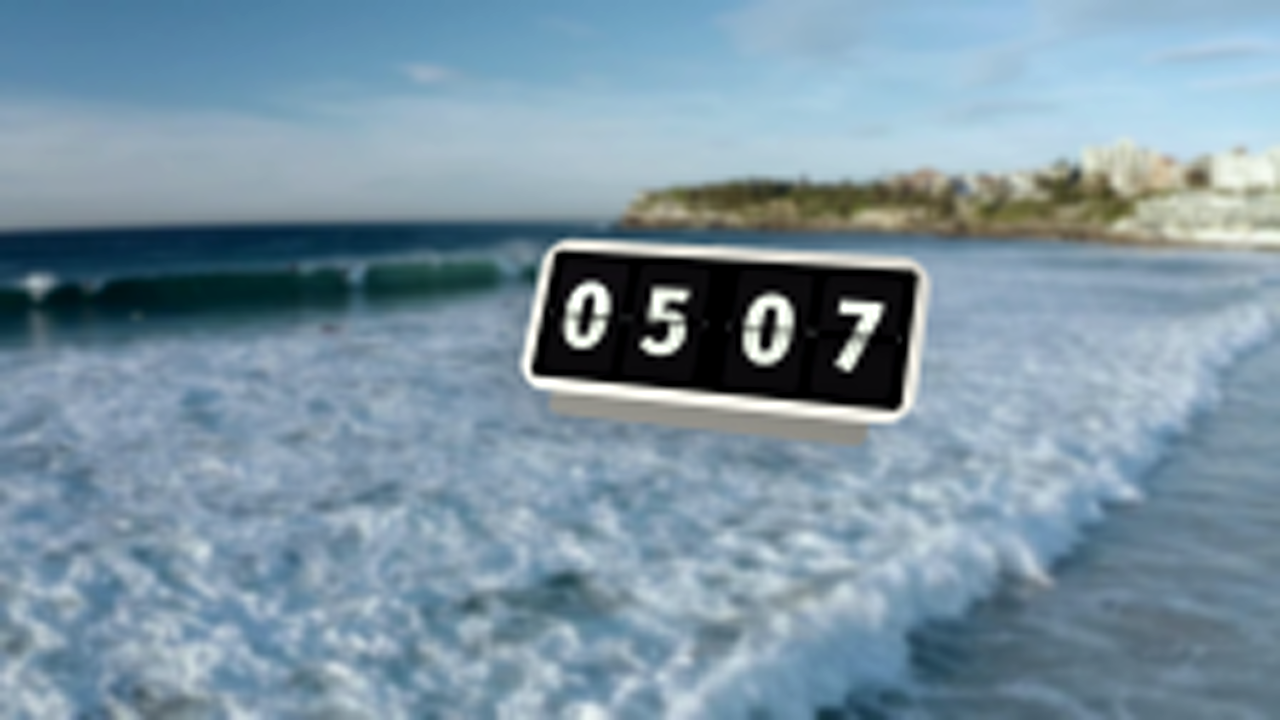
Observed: 5.07
